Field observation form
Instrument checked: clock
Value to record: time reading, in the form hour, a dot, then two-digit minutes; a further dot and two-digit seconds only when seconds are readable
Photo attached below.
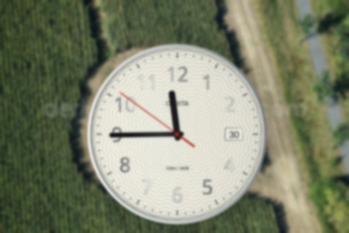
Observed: 11.44.51
